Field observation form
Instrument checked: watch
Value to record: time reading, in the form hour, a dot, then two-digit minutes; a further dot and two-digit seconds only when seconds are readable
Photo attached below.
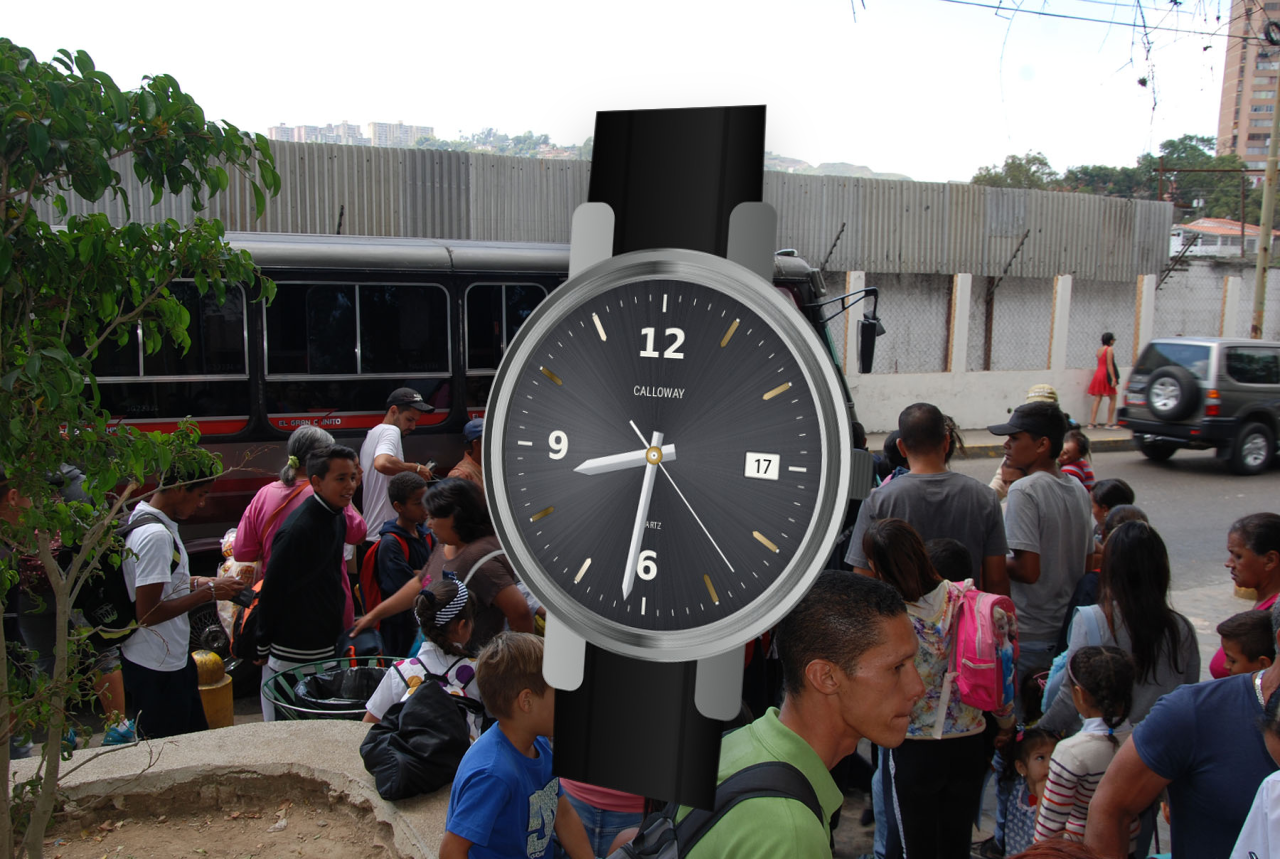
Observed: 8.31.23
